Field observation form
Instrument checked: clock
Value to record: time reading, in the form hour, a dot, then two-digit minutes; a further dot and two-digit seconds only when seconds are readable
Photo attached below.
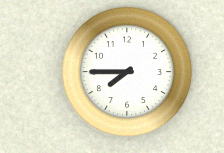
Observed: 7.45
